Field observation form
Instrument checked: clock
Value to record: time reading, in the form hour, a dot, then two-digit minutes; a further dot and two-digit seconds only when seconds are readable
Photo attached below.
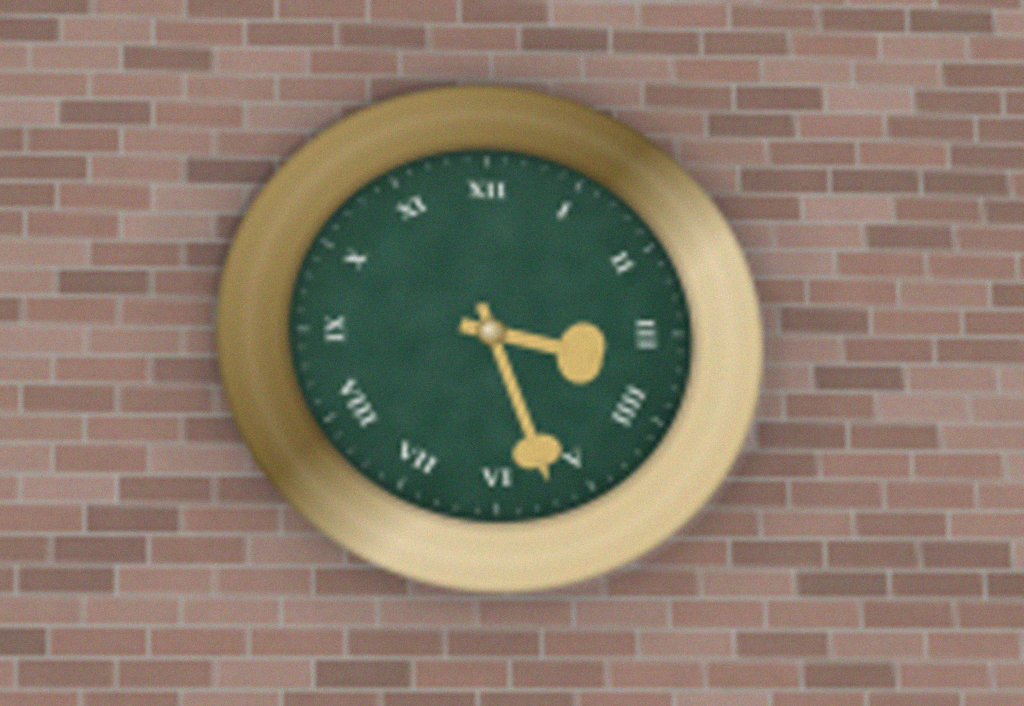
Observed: 3.27
